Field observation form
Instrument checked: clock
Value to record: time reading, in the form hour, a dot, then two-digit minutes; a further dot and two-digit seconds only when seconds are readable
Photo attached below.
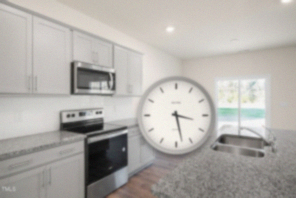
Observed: 3.28
